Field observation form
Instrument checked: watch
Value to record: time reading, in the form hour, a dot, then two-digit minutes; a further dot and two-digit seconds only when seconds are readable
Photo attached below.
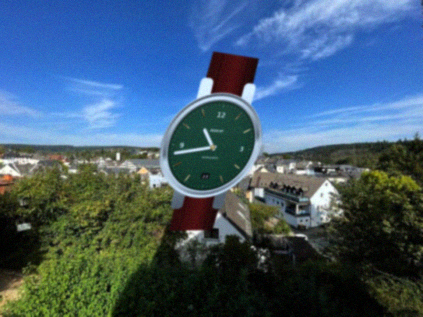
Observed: 10.43
